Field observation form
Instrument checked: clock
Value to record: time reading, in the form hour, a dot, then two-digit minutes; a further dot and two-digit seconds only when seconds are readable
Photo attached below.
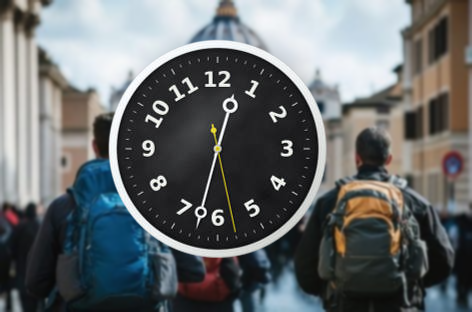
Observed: 12.32.28
